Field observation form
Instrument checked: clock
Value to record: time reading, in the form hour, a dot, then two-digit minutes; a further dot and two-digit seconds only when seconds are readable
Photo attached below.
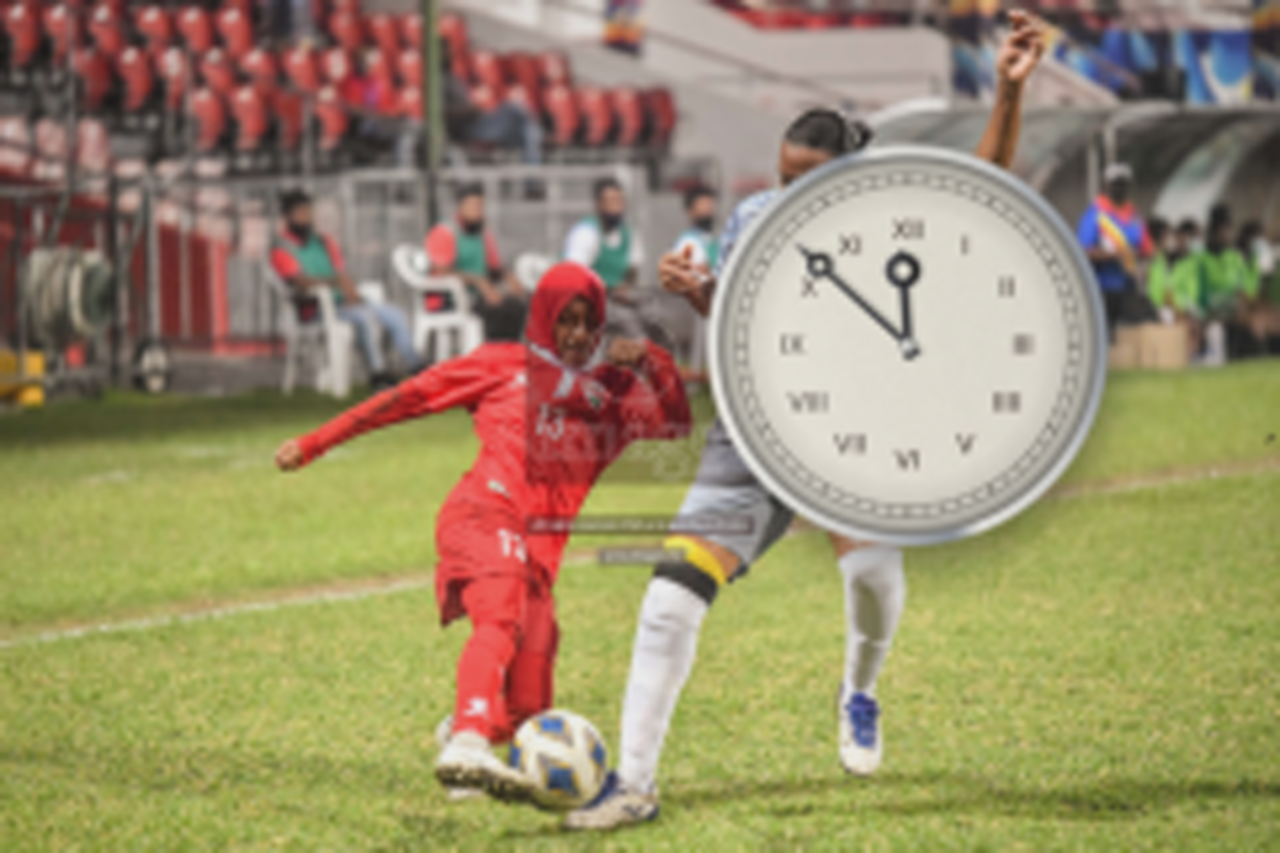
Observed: 11.52
